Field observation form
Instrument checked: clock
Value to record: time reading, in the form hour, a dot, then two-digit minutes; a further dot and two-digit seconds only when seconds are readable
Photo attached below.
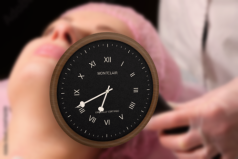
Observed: 6.41
